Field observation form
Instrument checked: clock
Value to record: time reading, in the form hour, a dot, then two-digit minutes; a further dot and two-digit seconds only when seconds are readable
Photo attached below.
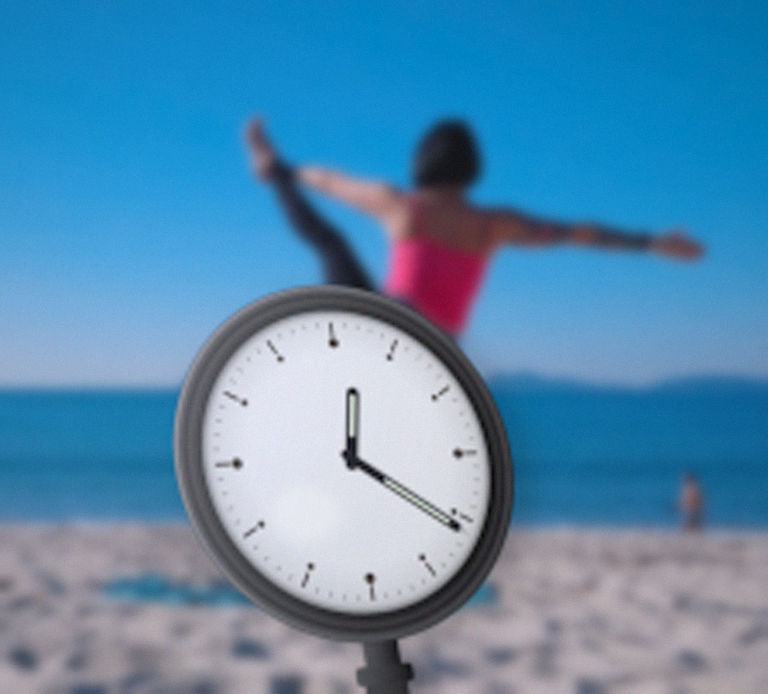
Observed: 12.21
